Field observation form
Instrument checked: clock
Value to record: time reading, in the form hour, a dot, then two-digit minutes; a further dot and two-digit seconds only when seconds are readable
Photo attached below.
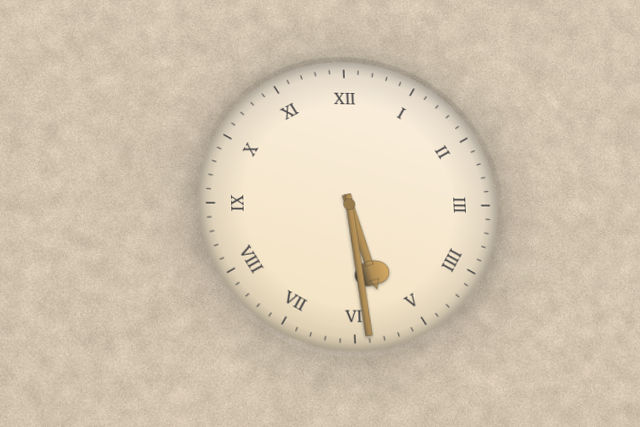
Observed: 5.29
